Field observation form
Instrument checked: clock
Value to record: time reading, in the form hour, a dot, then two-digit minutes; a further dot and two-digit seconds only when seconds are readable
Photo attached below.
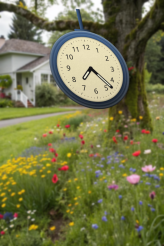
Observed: 7.23
